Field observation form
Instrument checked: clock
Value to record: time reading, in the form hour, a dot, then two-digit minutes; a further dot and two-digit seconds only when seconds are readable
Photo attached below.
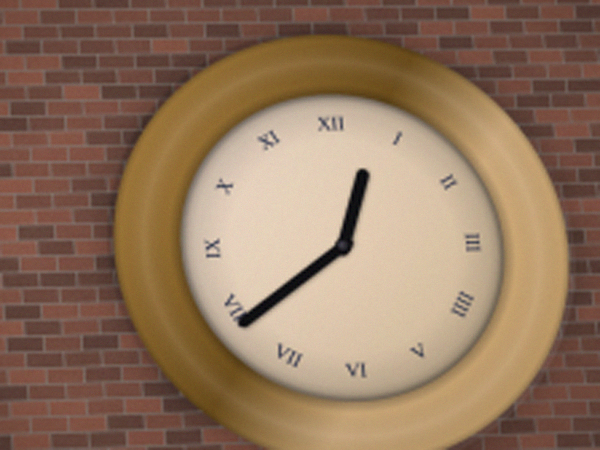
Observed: 12.39
